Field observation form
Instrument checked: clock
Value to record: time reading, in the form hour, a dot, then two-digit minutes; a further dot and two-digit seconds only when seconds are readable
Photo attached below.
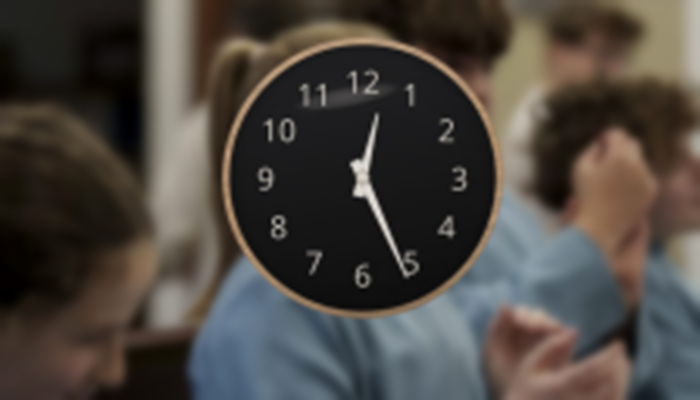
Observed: 12.26
